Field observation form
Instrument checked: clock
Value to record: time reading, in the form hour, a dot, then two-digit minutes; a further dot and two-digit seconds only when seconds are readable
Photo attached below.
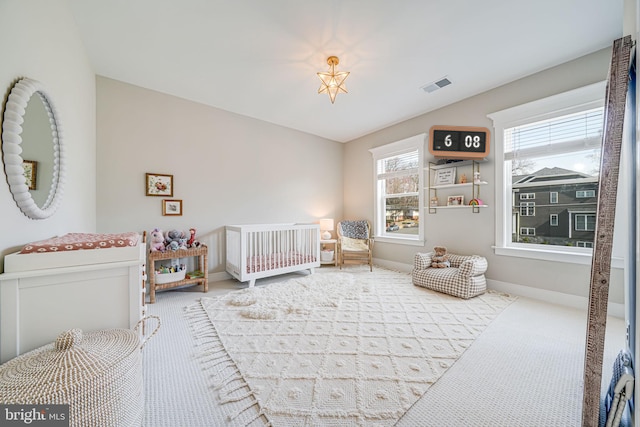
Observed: 6.08
